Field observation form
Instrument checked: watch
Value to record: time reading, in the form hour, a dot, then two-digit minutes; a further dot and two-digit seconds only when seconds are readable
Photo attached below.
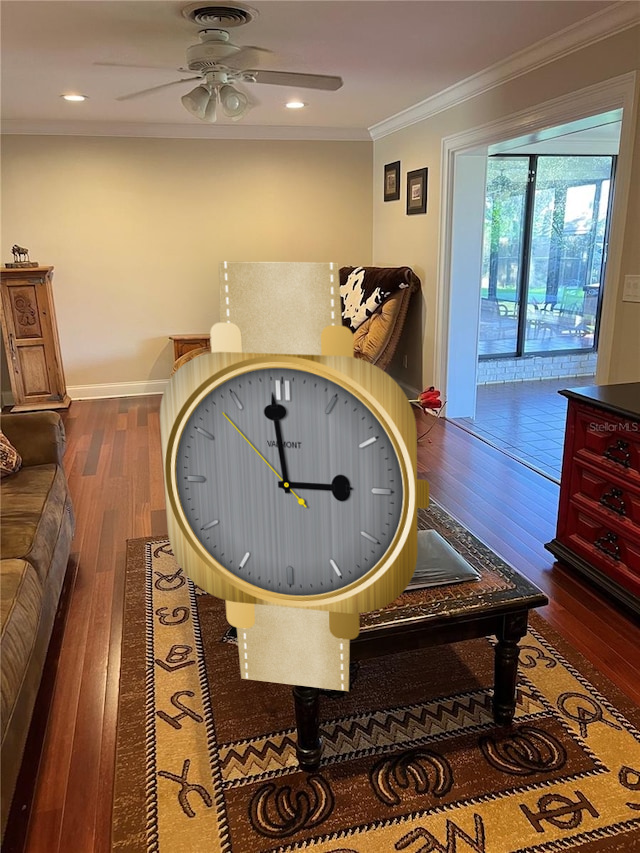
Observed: 2.58.53
